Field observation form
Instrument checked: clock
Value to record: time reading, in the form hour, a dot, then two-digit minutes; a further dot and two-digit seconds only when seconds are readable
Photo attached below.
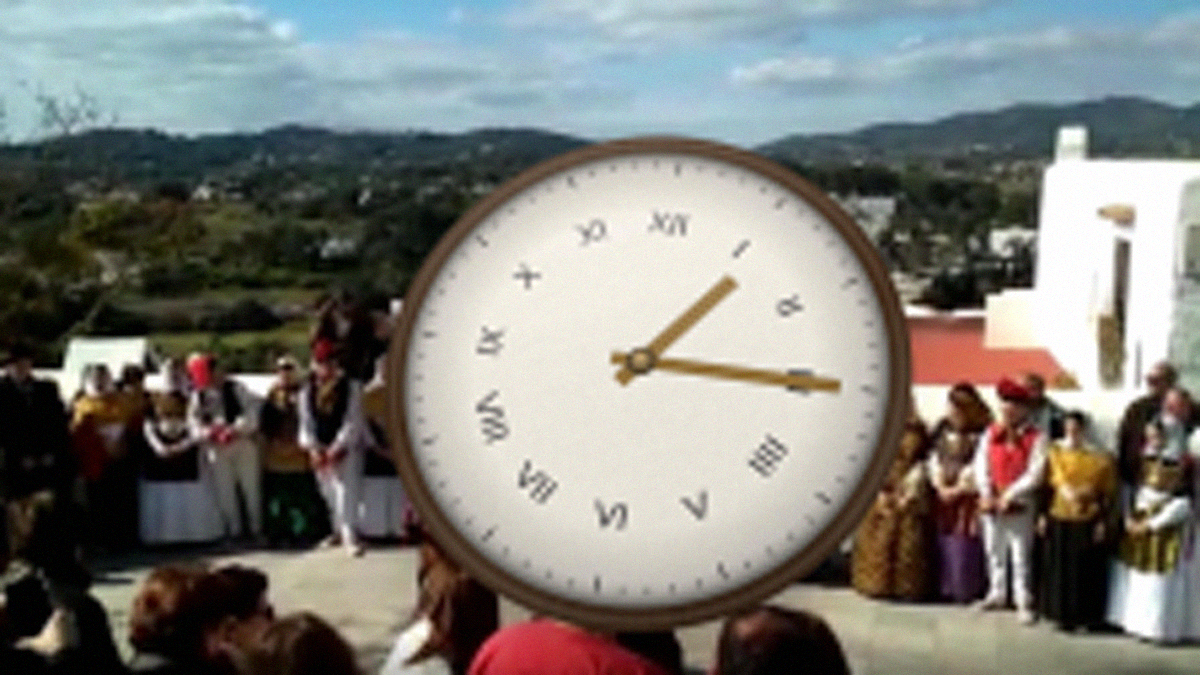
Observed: 1.15
